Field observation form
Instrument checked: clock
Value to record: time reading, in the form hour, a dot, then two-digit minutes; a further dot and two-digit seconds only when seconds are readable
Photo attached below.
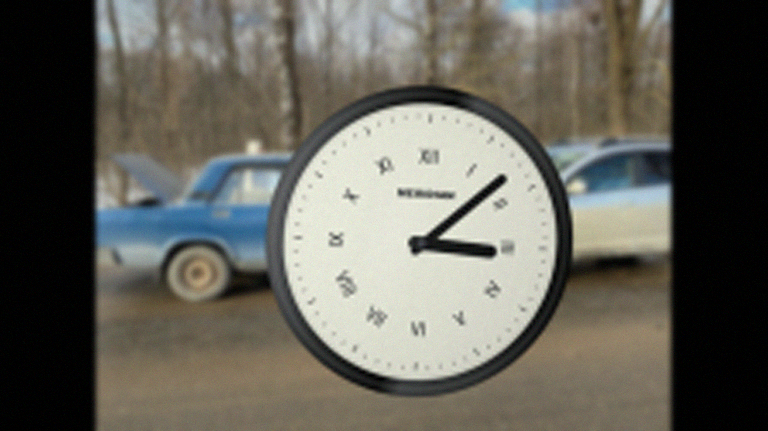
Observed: 3.08
